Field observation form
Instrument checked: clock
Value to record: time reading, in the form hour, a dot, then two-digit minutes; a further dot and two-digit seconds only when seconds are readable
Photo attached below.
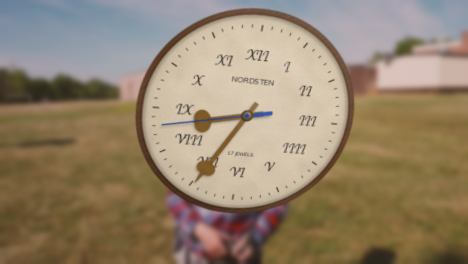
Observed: 8.34.43
